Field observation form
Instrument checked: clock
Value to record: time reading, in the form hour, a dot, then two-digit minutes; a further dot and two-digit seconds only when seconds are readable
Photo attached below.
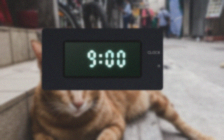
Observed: 9.00
